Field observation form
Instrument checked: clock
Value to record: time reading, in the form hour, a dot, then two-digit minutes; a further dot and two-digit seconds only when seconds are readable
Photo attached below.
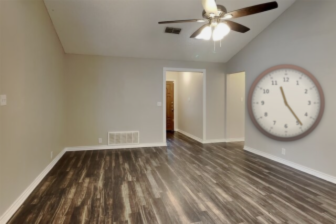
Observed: 11.24
